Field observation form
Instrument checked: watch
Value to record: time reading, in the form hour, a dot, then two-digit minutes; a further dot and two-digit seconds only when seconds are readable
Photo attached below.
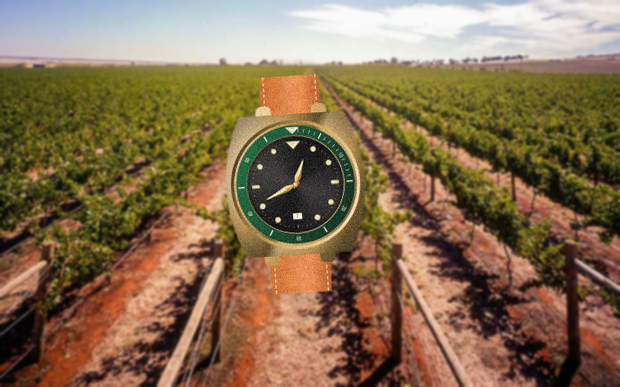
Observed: 12.41
